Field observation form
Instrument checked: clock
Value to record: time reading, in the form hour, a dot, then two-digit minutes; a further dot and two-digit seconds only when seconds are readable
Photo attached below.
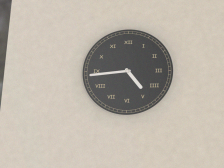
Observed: 4.44
